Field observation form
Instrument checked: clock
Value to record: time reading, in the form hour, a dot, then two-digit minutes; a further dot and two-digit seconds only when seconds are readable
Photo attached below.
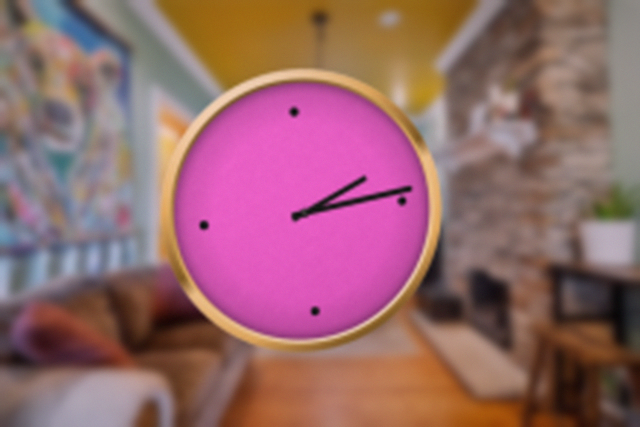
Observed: 2.14
